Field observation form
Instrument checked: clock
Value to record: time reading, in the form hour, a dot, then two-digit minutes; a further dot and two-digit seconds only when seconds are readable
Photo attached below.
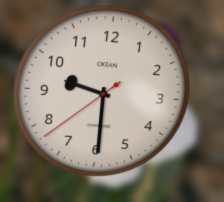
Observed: 9.29.38
